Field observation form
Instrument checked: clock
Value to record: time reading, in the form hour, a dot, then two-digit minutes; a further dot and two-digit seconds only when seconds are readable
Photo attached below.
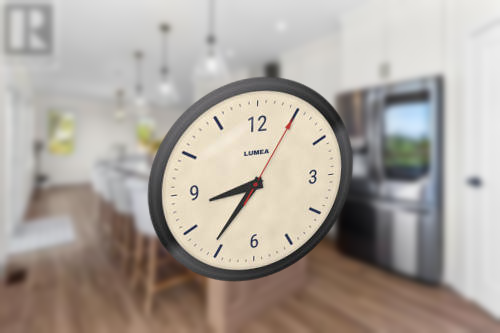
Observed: 8.36.05
